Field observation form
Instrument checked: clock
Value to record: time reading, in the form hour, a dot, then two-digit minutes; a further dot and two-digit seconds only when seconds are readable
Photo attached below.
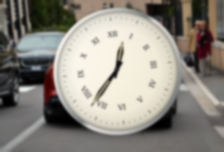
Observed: 12.37
